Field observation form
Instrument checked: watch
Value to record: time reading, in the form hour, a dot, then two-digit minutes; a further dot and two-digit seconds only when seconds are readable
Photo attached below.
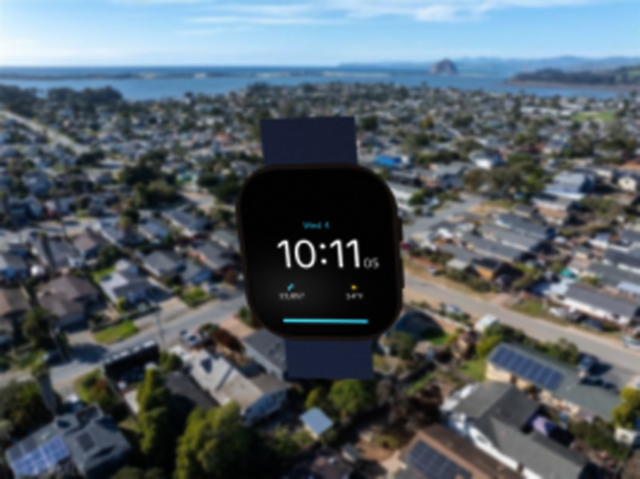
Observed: 10.11
